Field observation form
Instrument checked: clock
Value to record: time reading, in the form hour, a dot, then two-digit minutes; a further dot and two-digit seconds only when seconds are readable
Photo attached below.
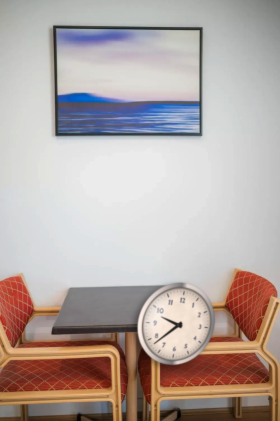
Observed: 9.38
